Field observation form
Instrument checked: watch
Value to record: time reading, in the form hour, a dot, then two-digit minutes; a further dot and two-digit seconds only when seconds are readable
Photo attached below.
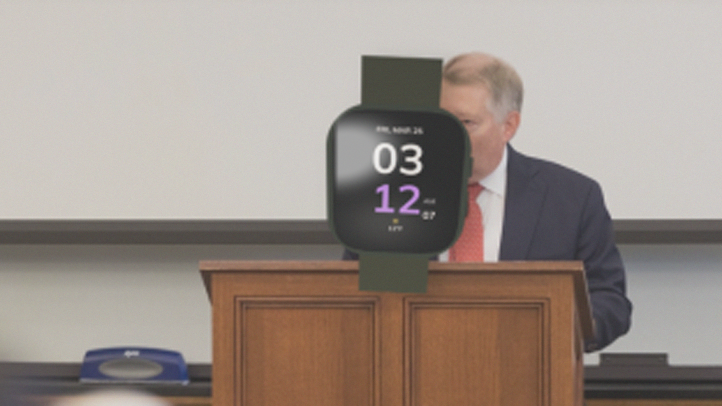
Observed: 3.12
